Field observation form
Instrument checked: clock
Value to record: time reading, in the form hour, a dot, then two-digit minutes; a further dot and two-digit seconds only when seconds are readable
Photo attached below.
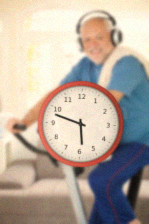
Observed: 5.48
